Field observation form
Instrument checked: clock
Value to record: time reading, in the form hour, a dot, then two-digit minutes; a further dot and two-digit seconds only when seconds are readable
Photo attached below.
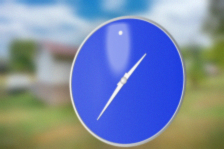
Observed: 1.37
